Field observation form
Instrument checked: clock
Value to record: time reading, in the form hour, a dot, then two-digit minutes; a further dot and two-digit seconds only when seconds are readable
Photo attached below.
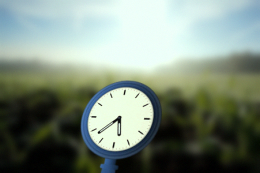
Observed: 5.38
